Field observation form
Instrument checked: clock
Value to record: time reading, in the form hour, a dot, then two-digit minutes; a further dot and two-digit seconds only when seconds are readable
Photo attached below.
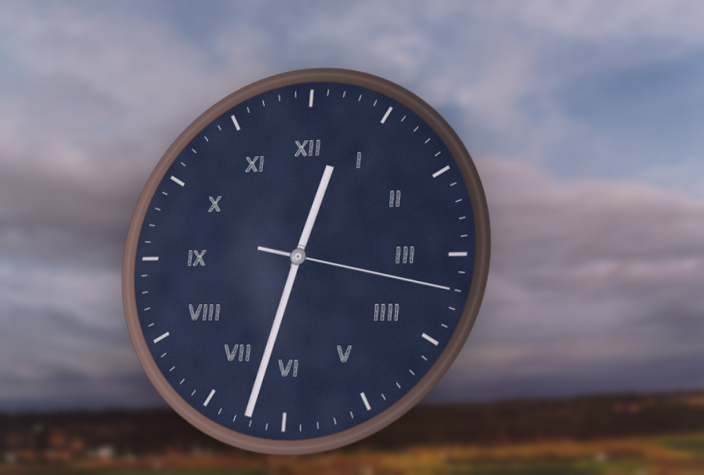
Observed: 12.32.17
